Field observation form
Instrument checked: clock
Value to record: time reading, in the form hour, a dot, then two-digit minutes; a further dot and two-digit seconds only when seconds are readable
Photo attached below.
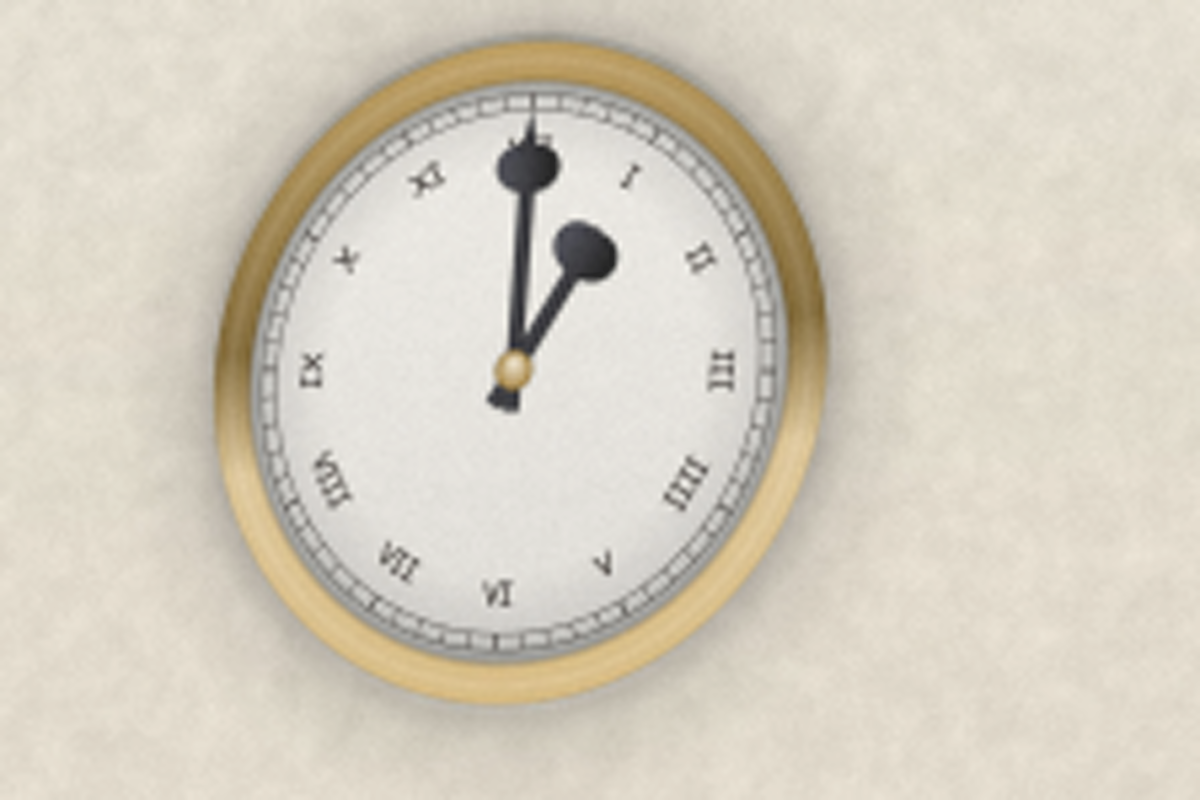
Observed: 1.00
